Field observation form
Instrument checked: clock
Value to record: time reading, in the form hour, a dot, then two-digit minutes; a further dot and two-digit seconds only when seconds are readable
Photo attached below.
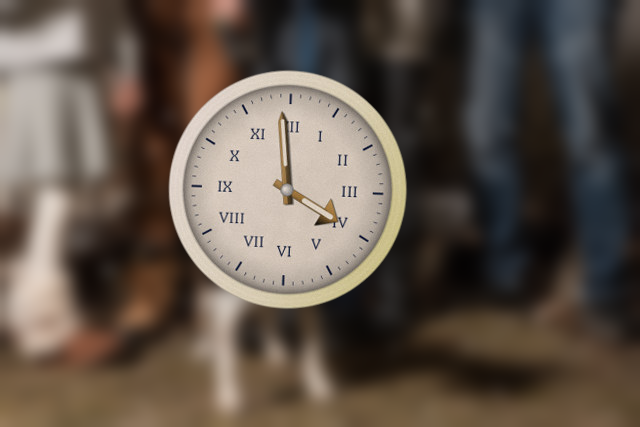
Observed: 3.59
